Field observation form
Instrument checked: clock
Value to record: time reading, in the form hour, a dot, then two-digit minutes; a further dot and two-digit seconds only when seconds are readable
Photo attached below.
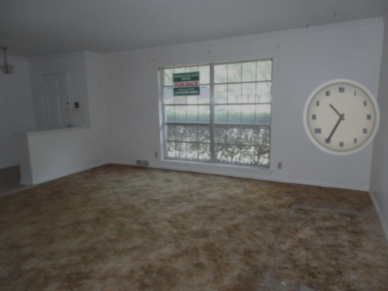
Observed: 10.35
